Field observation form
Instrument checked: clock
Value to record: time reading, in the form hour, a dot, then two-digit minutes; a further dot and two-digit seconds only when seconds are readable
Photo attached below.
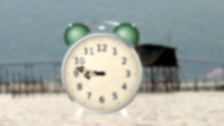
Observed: 8.47
